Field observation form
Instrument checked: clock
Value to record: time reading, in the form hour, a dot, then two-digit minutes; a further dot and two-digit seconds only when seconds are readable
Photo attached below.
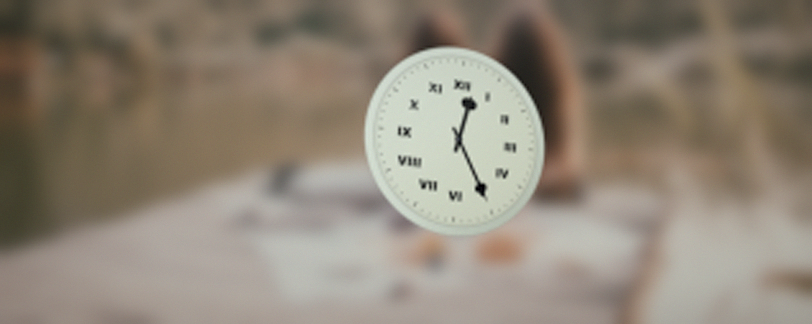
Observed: 12.25
